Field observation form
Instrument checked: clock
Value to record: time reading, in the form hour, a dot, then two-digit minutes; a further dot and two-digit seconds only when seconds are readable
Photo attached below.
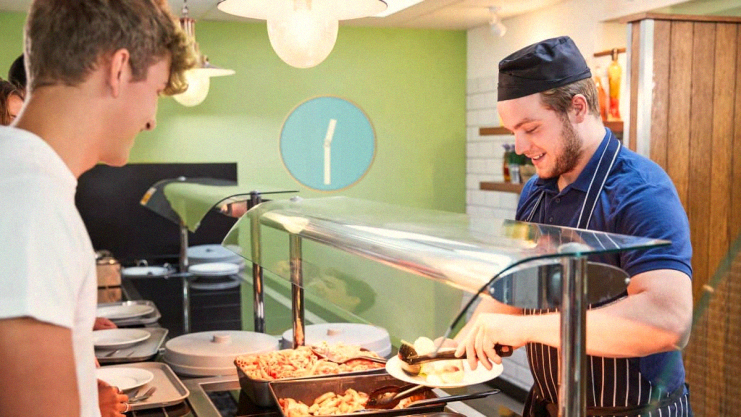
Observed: 12.30
